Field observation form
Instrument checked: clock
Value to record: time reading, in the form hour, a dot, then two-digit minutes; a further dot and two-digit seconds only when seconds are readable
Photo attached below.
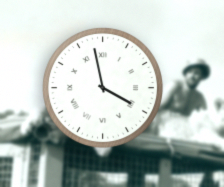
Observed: 3.58
